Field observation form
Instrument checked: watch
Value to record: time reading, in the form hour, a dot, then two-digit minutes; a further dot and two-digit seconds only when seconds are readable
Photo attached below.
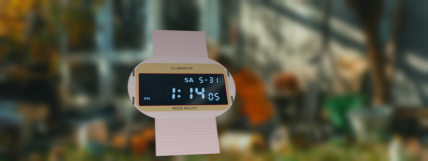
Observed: 1.14.05
